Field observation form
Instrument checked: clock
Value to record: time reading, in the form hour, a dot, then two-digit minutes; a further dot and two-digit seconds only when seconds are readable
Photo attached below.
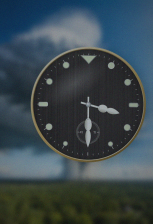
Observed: 3.30
